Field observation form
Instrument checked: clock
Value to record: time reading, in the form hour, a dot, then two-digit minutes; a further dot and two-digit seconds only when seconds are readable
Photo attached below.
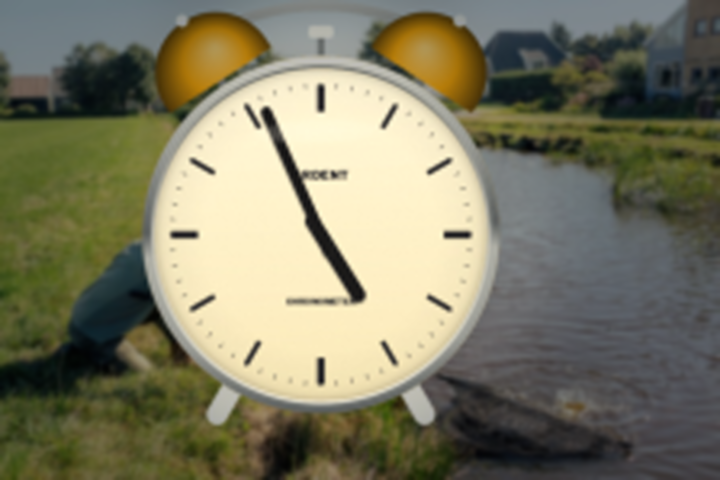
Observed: 4.56
